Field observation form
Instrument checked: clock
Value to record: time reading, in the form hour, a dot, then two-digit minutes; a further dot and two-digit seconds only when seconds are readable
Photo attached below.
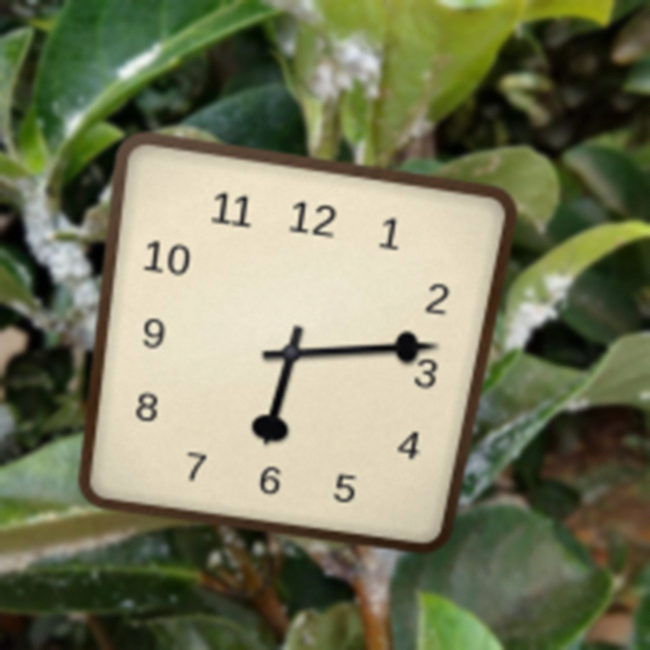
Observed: 6.13
